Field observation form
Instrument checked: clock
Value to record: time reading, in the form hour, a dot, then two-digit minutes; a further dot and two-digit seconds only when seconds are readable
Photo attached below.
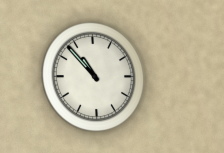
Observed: 10.53
